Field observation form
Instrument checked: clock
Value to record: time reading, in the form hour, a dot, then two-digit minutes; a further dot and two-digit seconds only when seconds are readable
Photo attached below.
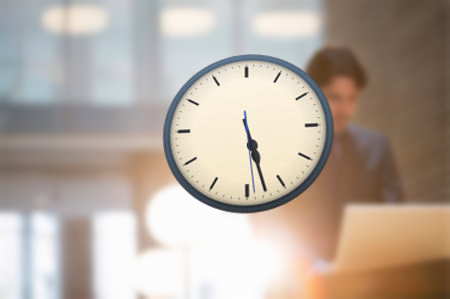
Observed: 5.27.29
